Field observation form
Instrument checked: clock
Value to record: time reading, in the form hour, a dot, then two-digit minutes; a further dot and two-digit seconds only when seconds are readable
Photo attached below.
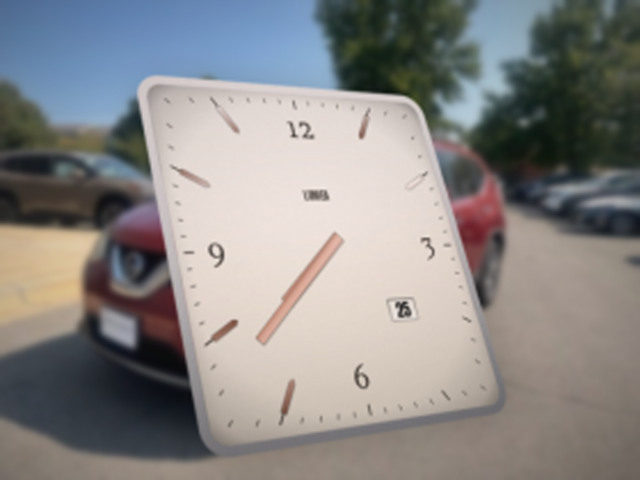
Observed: 7.38
